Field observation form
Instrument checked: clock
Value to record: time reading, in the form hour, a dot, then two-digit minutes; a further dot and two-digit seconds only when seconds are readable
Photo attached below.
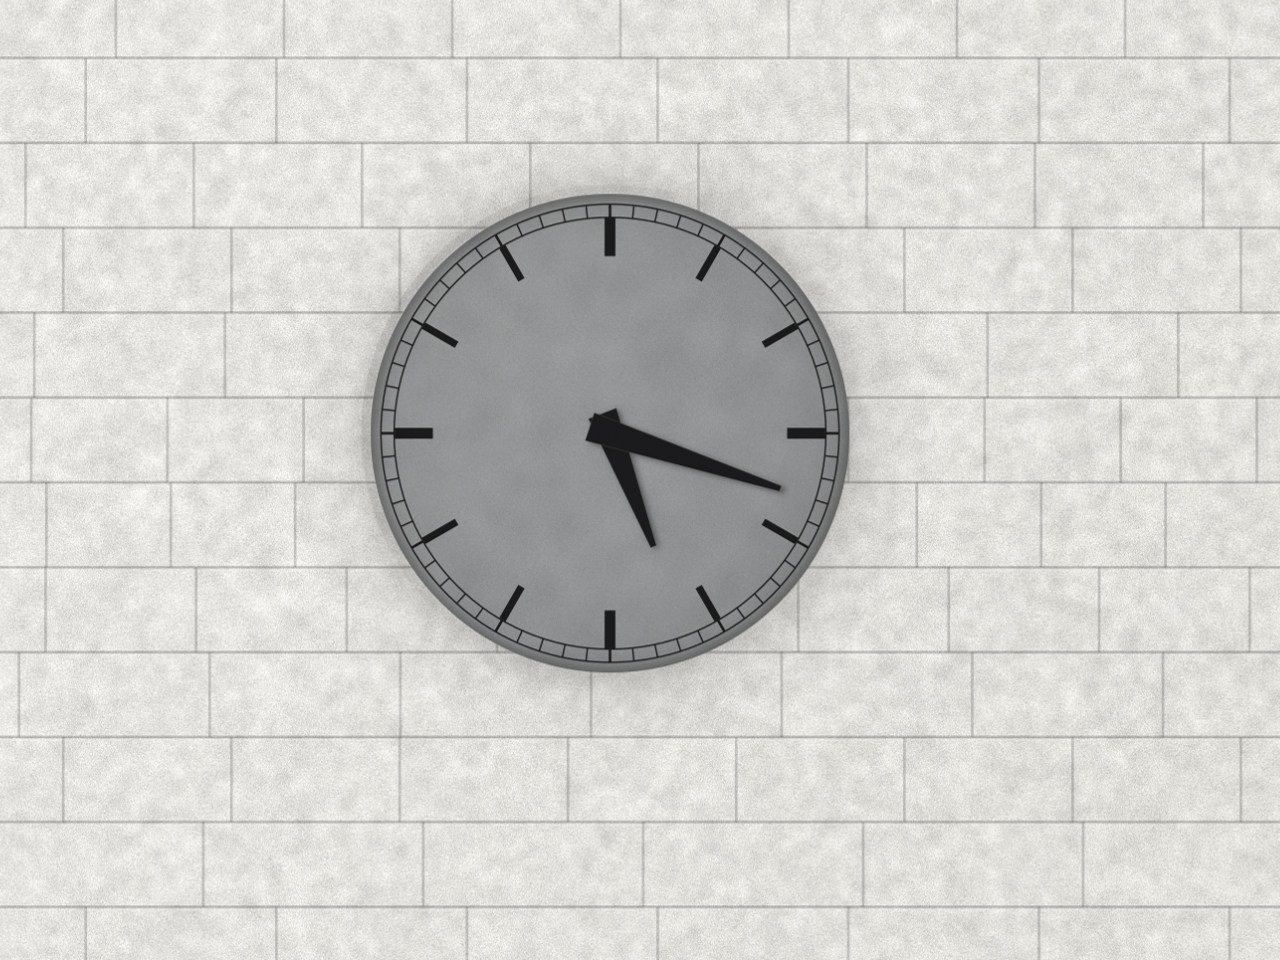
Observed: 5.18
